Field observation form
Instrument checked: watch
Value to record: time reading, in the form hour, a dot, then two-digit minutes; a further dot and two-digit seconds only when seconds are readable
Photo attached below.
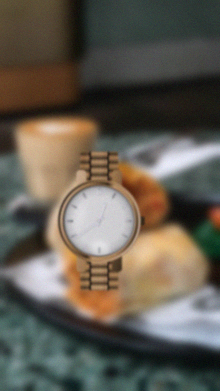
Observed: 12.39
